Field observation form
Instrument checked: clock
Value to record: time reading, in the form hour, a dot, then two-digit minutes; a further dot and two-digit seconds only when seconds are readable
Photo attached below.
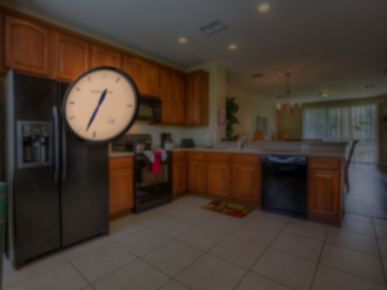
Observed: 12.33
